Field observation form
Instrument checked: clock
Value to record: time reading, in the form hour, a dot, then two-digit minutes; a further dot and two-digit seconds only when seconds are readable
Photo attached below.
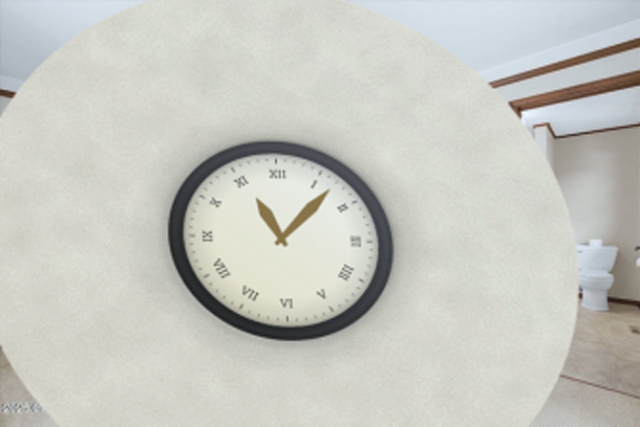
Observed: 11.07
